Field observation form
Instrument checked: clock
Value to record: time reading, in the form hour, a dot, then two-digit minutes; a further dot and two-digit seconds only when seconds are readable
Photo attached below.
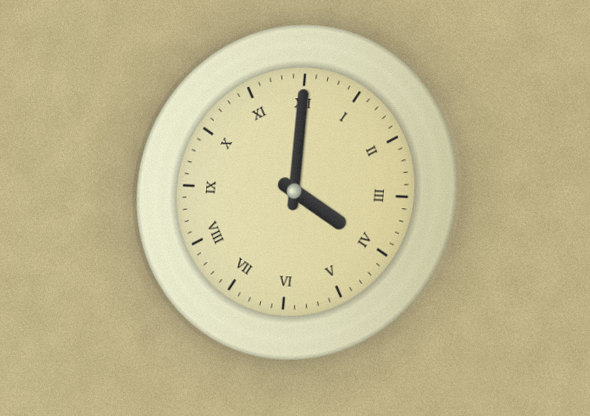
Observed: 4.00
